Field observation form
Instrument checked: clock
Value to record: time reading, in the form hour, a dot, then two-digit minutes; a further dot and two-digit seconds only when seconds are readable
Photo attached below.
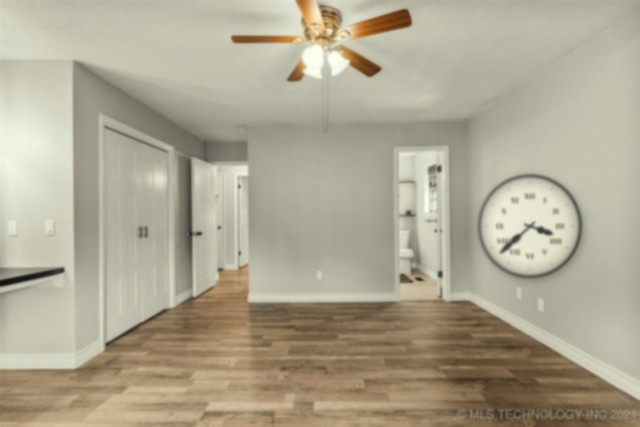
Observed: 3.38
